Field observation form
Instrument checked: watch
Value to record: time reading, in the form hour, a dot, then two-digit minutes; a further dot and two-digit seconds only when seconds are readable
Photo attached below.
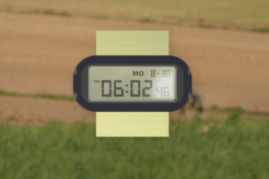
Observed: 6.02.46
